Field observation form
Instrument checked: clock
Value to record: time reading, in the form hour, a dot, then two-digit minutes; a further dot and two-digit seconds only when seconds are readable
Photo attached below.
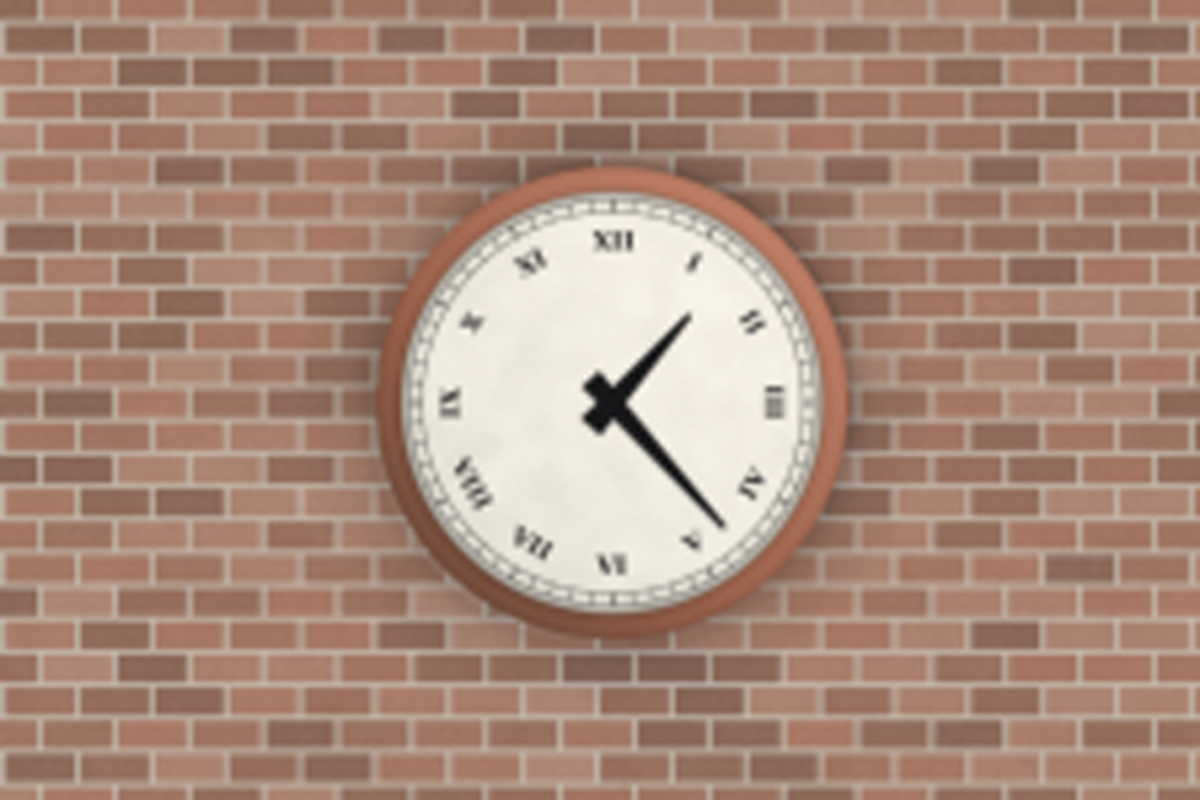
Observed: 1.23
